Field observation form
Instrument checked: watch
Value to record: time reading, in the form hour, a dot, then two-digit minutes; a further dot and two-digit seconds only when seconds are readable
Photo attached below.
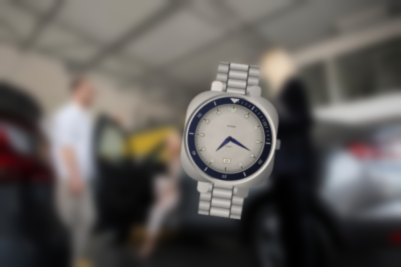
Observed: 7.19
